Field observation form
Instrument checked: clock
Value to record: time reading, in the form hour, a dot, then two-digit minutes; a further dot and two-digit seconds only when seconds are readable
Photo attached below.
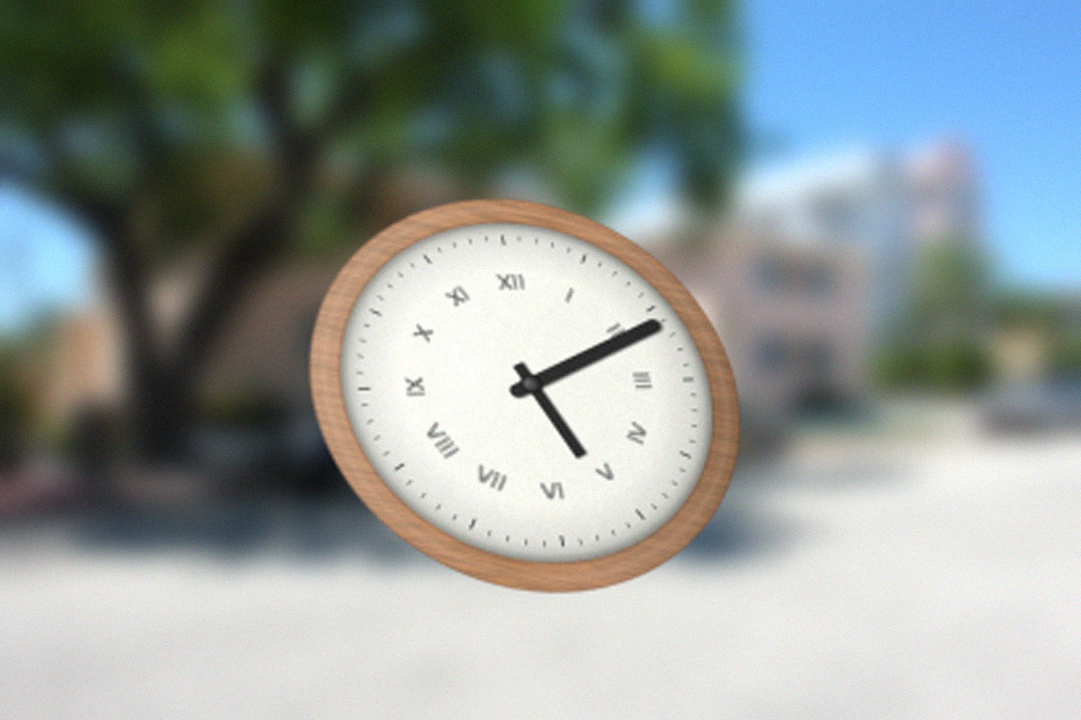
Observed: 5.11
